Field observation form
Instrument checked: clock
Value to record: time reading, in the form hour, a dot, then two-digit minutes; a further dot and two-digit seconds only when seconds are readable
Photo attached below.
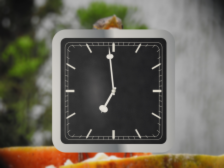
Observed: 6.59
